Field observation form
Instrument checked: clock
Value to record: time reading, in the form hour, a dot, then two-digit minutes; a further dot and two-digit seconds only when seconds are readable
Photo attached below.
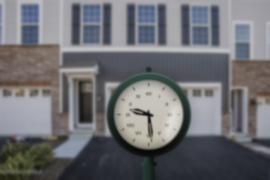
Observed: 9.29
